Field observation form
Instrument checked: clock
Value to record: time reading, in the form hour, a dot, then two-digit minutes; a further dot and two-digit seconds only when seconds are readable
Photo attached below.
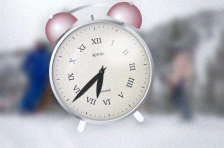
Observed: 6.39
